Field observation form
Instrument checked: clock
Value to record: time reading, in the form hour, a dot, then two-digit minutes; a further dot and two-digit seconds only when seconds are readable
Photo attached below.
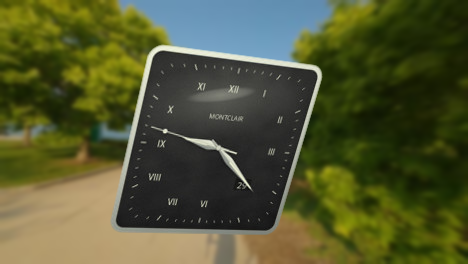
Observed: 9.21.47
